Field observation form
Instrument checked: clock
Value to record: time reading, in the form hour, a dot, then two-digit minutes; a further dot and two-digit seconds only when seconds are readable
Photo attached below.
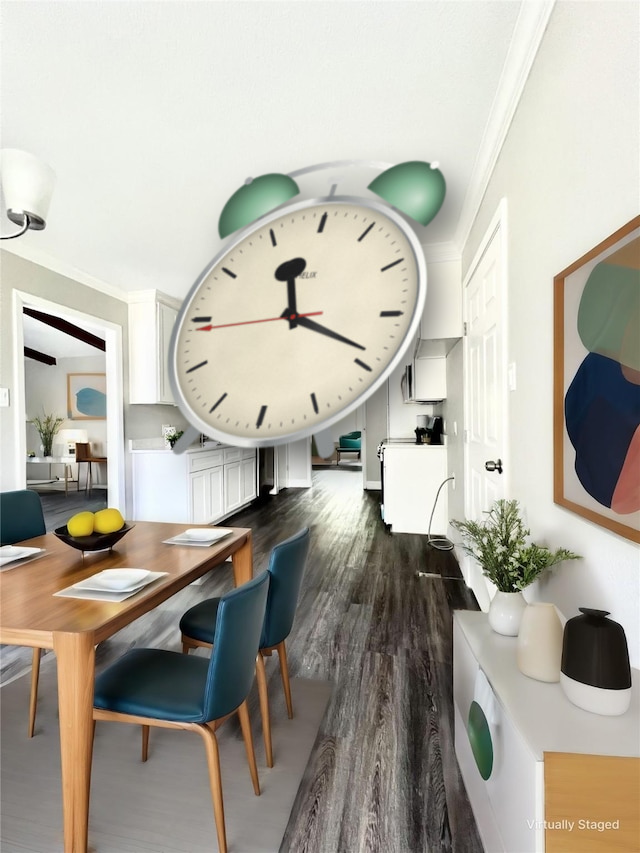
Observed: 11.18.44
